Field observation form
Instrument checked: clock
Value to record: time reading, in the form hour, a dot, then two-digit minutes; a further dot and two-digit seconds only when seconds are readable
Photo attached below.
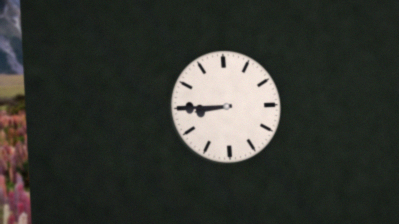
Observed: 8.45
